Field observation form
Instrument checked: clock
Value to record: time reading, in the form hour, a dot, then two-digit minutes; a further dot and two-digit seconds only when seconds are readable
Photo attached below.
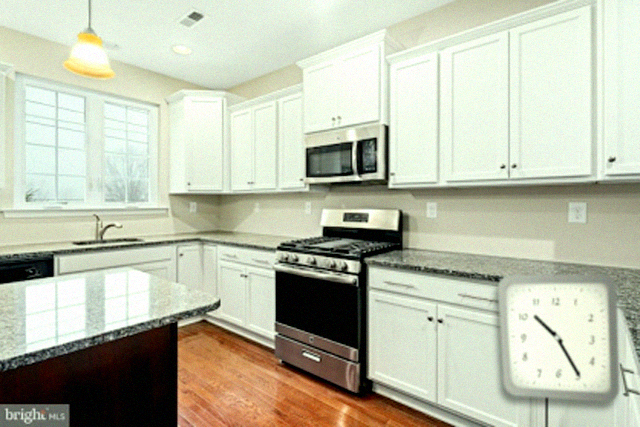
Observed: 10.25
